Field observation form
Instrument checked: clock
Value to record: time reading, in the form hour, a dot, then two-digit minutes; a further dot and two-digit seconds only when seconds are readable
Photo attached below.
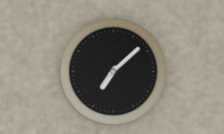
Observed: 7.08
